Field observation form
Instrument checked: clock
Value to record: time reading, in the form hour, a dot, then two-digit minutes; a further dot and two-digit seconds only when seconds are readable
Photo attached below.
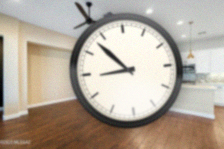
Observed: 8.53
